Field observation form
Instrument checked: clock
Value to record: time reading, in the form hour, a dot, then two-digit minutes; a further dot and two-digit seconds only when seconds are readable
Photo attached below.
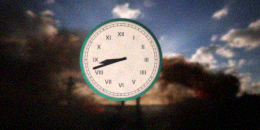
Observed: 8.42
